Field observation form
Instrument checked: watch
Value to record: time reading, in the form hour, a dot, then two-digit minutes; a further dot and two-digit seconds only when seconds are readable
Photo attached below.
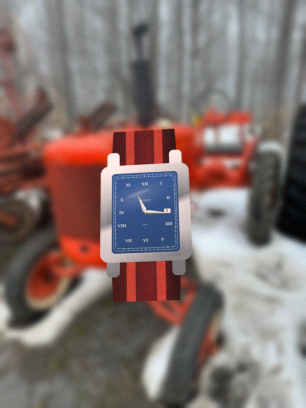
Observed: 11.16
